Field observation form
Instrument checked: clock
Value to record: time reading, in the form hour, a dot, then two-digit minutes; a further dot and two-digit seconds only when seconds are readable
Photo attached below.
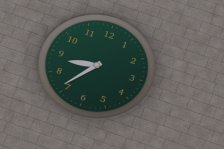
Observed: 8.36
